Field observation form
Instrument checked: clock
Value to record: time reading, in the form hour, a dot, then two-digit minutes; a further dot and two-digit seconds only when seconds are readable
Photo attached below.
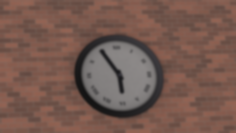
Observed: 5.55
